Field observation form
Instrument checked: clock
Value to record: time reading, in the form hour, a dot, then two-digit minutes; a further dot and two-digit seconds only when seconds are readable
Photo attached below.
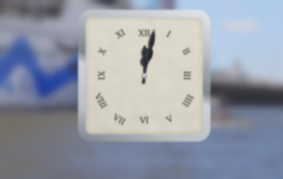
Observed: 12.02
